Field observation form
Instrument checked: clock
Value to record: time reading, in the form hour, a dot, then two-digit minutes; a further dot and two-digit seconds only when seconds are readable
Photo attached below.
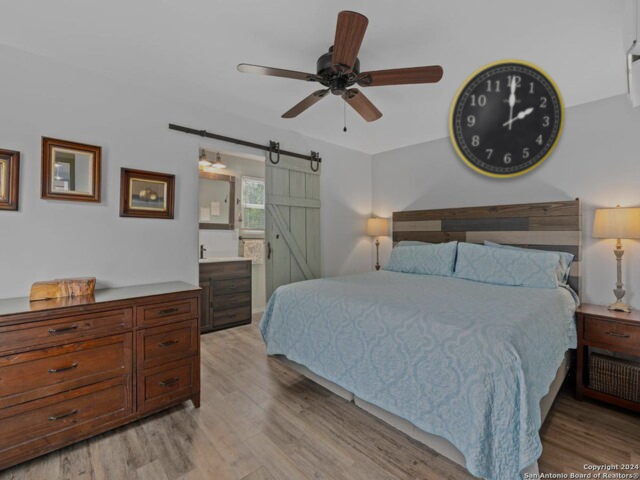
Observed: 2.00
